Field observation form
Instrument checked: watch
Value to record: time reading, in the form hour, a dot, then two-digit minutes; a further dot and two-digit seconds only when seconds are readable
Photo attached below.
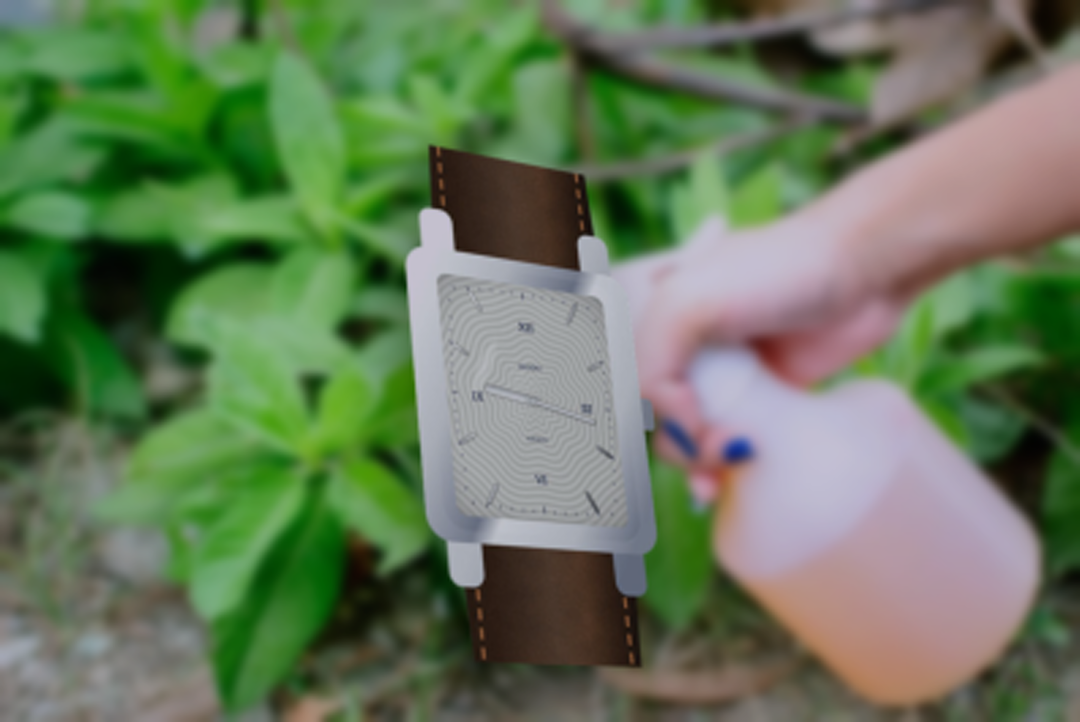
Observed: 9.17
